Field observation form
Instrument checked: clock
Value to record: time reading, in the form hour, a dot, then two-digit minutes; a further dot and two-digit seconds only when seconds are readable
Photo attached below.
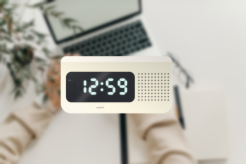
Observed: 12.59
